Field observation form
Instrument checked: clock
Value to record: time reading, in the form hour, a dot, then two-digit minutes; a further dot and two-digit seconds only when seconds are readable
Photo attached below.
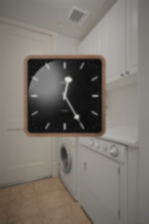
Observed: 12.25
